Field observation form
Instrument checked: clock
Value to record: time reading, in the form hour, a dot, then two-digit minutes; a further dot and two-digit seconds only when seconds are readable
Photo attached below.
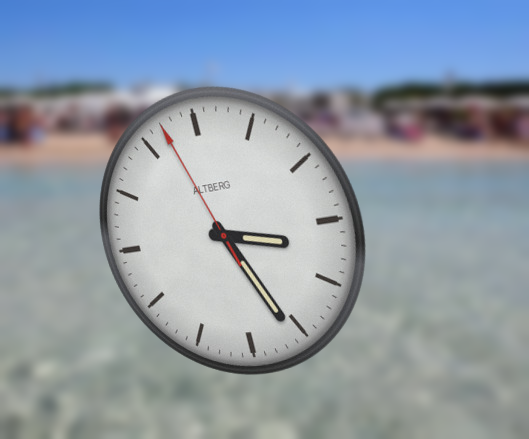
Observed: 3.25.57
